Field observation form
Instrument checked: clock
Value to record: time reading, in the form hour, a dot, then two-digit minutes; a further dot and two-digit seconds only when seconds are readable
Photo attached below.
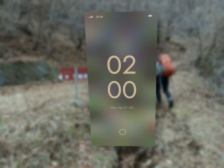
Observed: 2.00
